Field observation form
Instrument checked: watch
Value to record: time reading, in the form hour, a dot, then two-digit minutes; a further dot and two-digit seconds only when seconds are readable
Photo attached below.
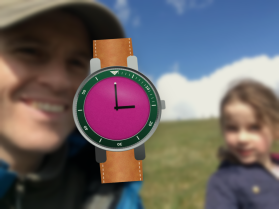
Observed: 3.00
